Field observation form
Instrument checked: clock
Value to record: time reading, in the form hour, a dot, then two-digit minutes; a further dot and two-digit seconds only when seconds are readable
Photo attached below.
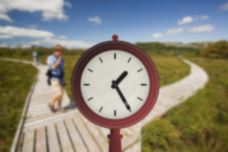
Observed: 1.25
